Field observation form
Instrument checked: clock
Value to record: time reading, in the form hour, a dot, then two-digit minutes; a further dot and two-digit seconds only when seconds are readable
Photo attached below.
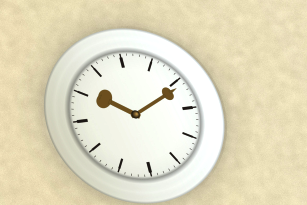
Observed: 10.11
